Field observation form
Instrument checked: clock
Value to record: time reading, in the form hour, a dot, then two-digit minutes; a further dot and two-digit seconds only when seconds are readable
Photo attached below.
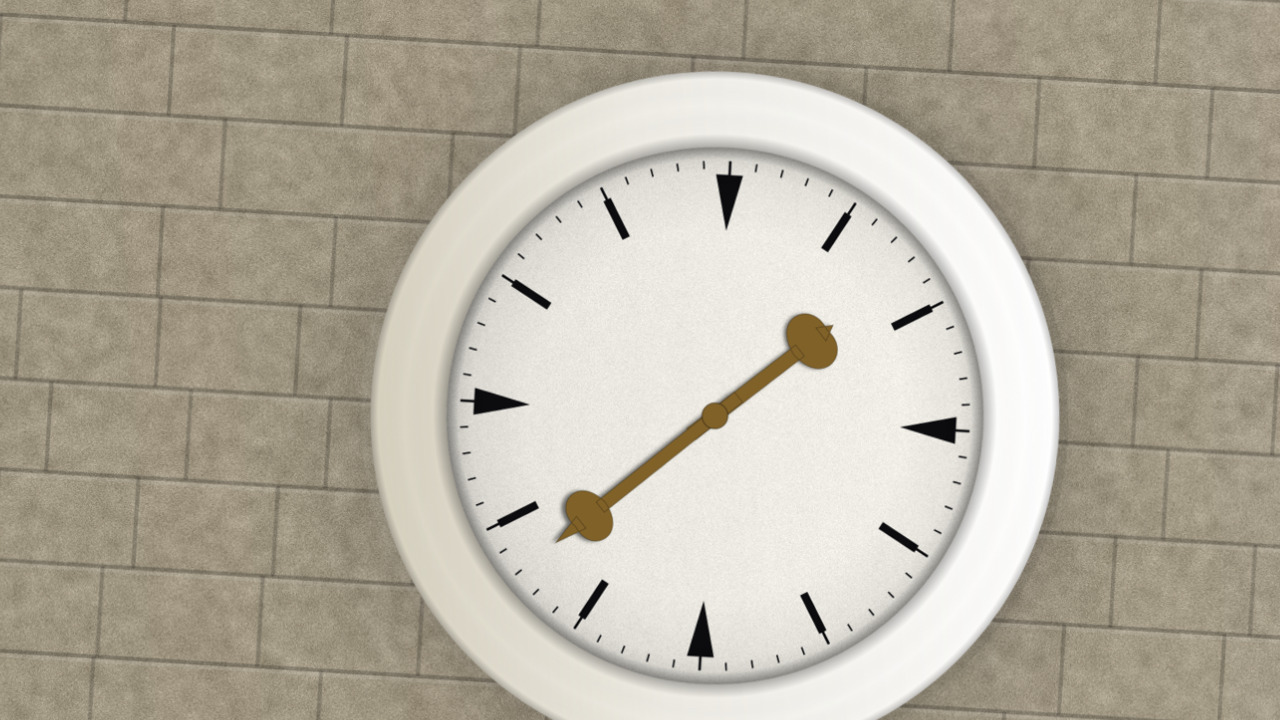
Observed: 1.38
